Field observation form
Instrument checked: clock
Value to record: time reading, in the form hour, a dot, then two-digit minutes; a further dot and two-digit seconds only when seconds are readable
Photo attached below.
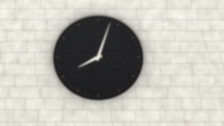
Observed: 8.03
